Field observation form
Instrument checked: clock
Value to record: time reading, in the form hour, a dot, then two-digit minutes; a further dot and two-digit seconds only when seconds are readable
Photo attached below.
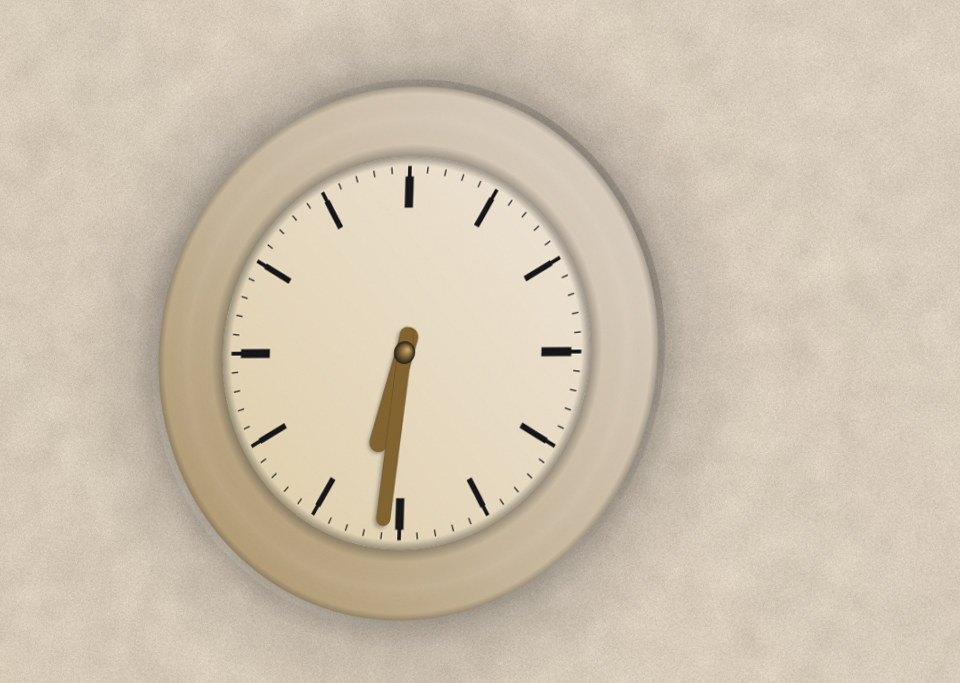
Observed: 6.31
